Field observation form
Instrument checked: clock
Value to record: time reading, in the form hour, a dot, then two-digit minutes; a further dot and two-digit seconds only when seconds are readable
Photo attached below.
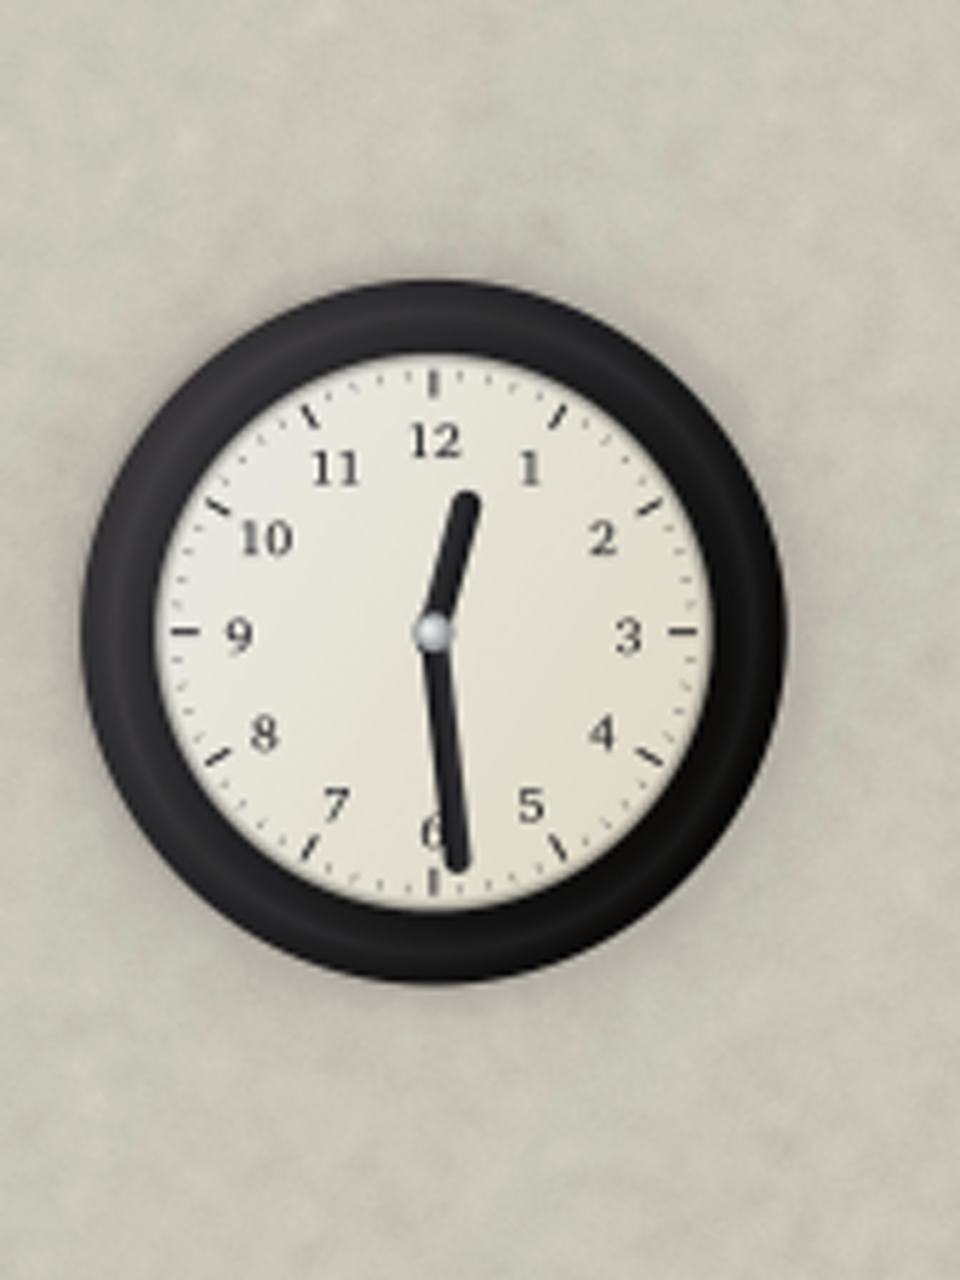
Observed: 12.29
